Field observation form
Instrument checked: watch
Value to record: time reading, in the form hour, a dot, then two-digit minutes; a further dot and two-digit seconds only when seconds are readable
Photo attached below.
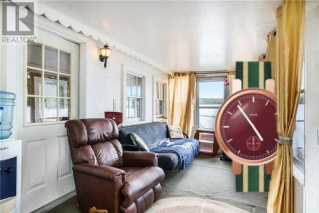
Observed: 4.54
